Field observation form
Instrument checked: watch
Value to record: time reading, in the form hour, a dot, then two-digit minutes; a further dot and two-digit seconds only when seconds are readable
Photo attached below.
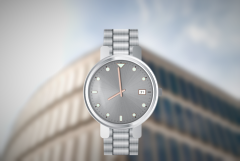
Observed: 7.59
